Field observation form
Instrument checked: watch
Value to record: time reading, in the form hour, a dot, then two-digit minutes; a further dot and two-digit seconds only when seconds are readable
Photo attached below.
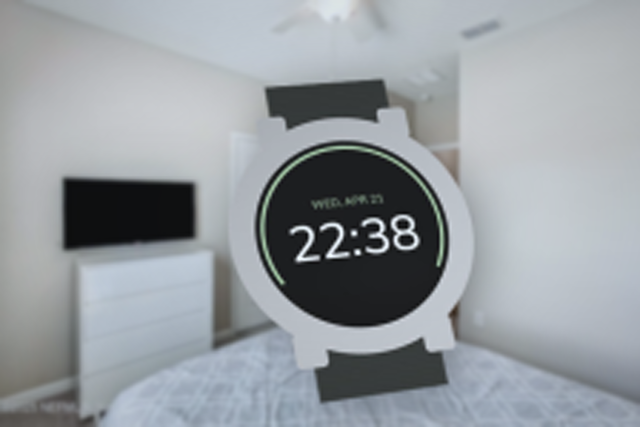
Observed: 22.38
